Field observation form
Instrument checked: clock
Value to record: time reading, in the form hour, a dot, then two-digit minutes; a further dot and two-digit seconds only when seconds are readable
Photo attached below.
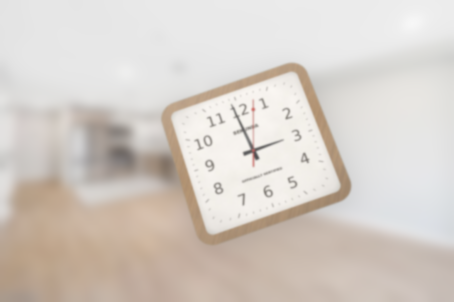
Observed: 2.59.03
